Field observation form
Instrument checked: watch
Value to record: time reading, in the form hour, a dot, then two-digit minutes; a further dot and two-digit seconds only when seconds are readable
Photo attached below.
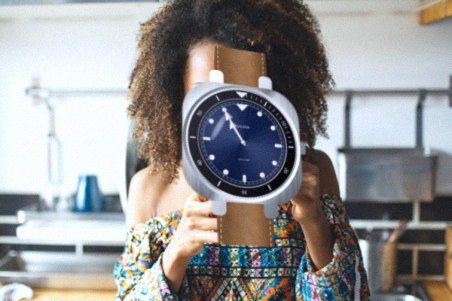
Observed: 10.55
